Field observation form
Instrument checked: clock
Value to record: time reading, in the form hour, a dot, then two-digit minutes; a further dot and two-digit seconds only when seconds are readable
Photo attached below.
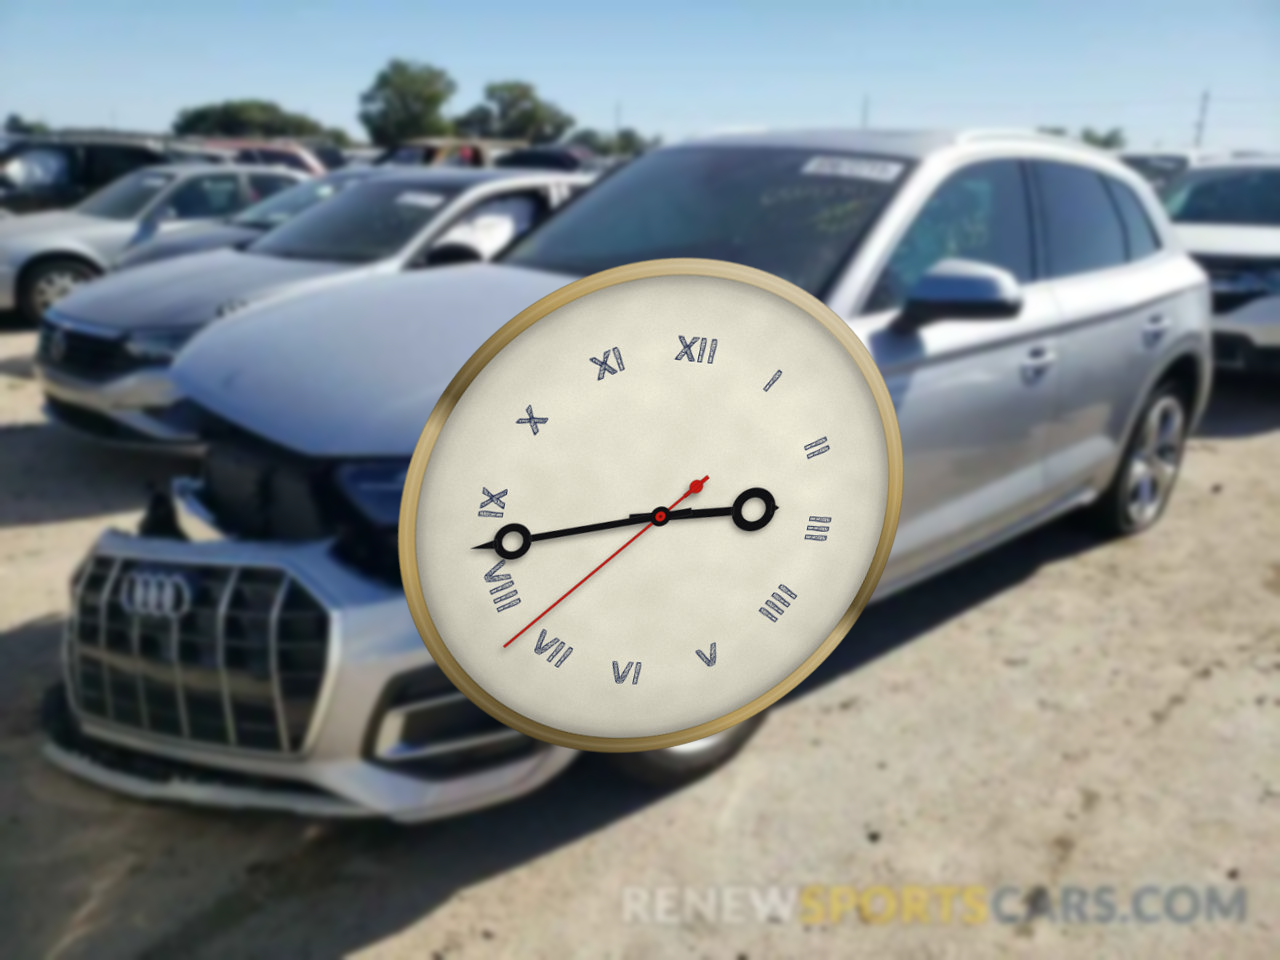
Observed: 2.42.37
